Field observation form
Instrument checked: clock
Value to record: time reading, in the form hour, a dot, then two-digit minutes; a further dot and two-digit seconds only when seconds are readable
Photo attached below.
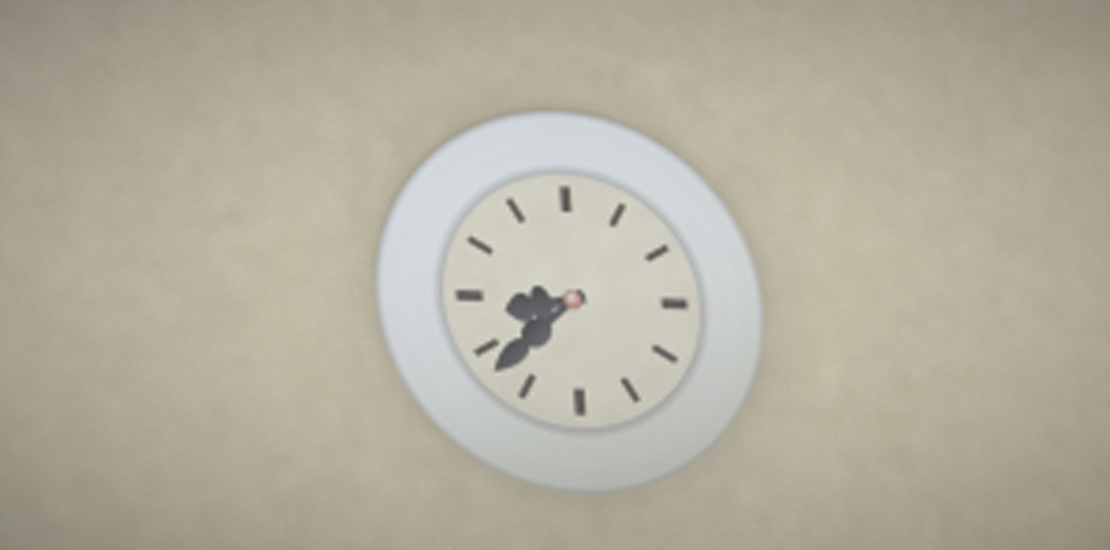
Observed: 8.38
